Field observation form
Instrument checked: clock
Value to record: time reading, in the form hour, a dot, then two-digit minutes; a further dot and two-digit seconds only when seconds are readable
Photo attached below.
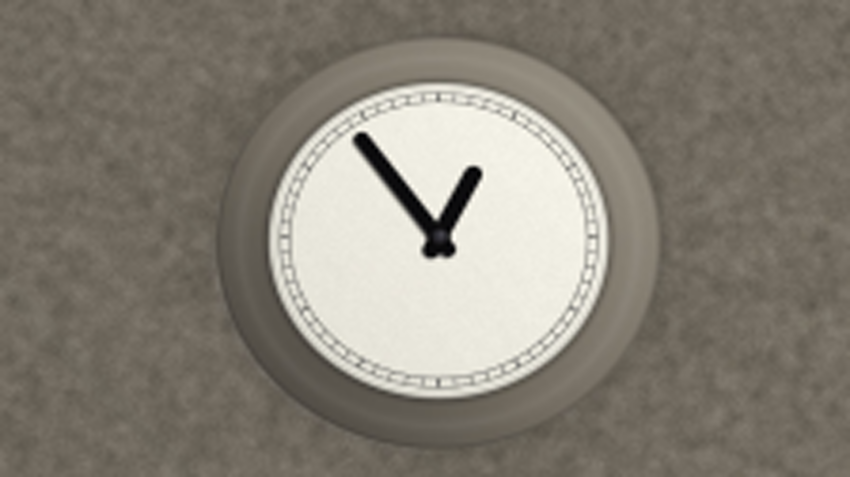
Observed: 12.54
